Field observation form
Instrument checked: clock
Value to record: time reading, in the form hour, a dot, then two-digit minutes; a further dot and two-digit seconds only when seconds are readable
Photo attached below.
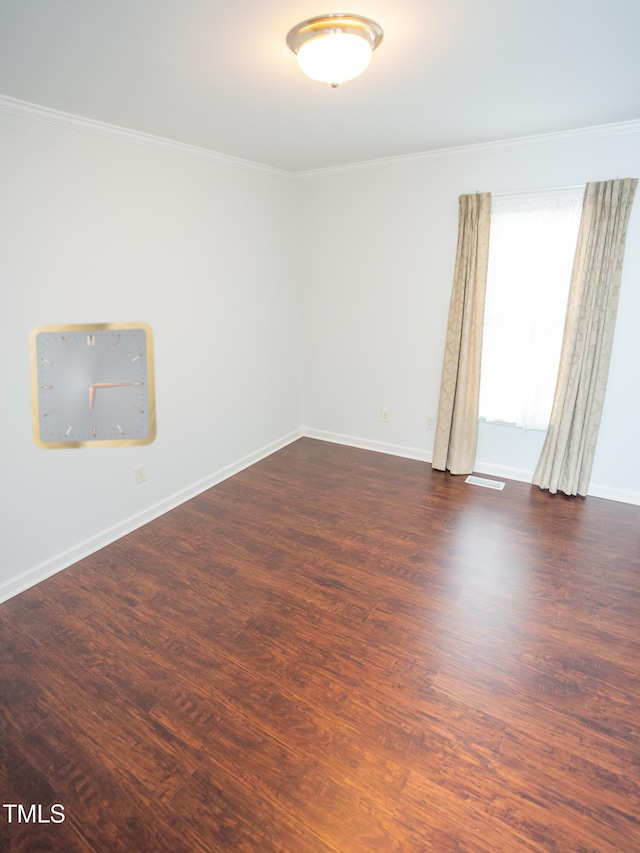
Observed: 6.15
